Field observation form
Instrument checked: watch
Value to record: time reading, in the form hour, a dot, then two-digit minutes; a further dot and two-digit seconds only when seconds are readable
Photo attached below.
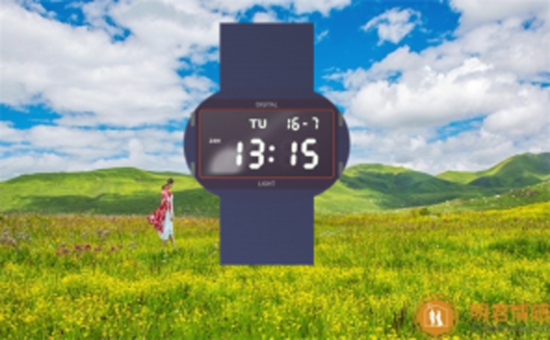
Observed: 13.15
